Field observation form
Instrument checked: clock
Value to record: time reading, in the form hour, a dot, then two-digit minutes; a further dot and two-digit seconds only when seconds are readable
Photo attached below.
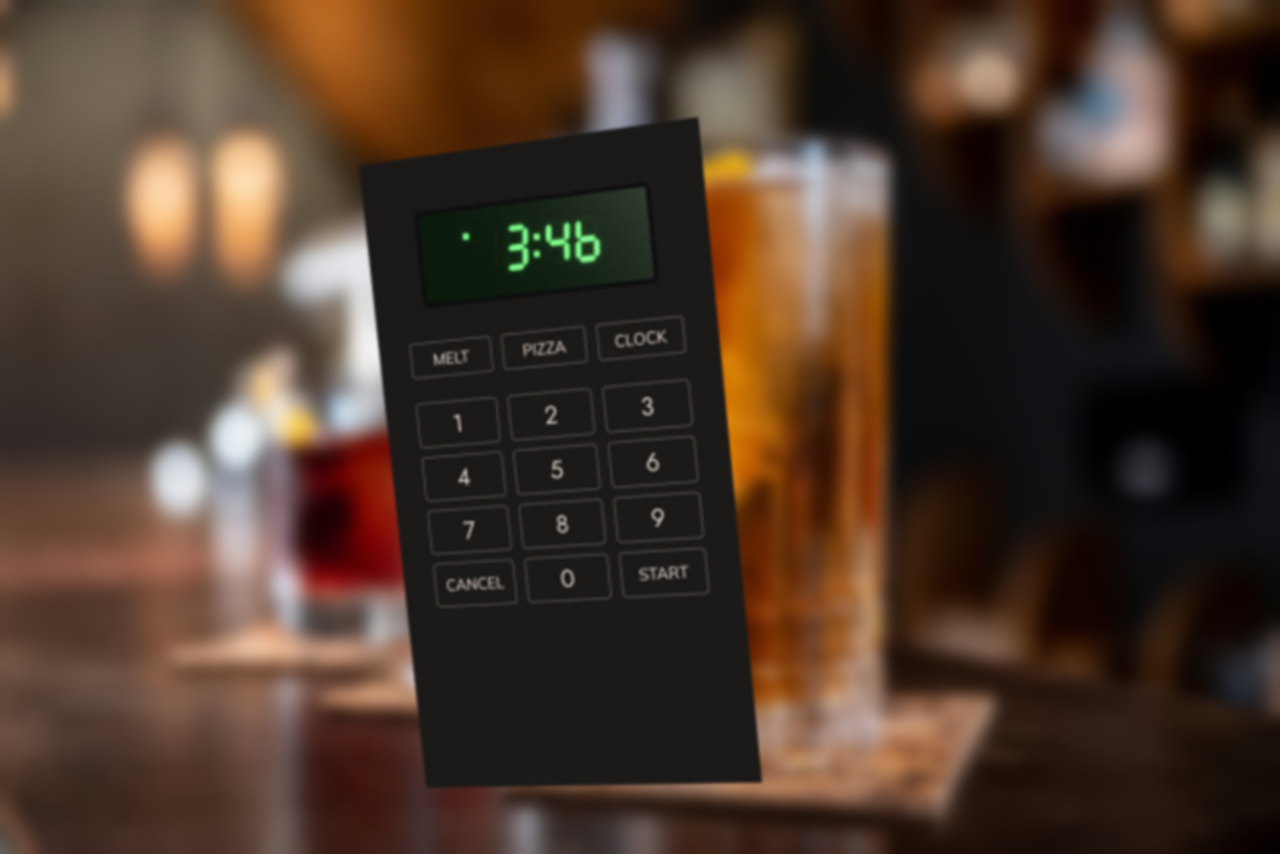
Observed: 3.46
